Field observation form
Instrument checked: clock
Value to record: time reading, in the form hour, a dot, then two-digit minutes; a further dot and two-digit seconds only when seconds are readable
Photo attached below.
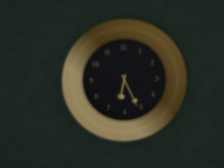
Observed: 6.26
